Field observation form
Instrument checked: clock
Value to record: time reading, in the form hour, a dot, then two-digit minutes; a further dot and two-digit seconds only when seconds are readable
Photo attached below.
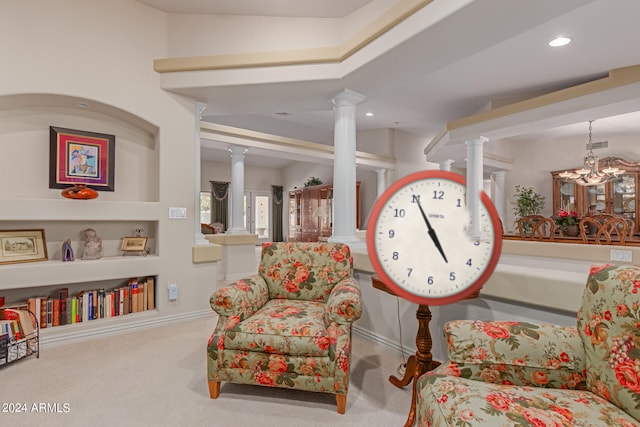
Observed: 4.55
